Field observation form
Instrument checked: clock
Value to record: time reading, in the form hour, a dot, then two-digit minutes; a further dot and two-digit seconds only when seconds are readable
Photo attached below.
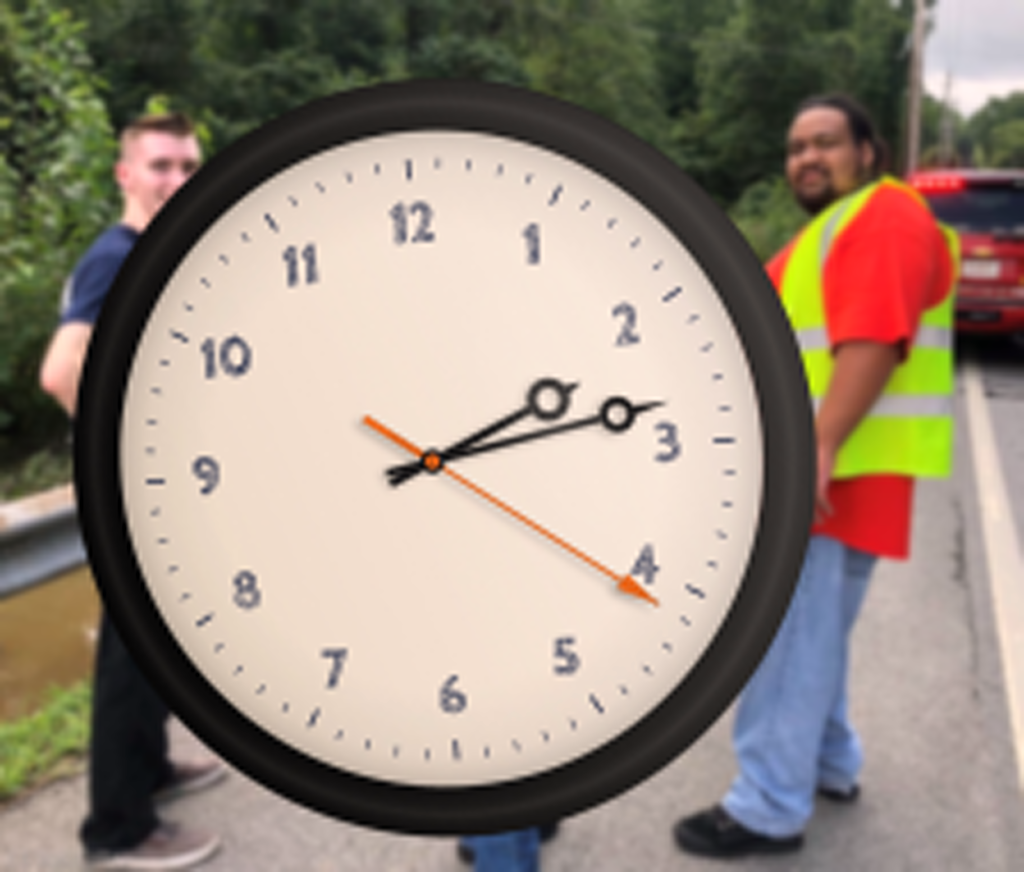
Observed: 2.13.21
